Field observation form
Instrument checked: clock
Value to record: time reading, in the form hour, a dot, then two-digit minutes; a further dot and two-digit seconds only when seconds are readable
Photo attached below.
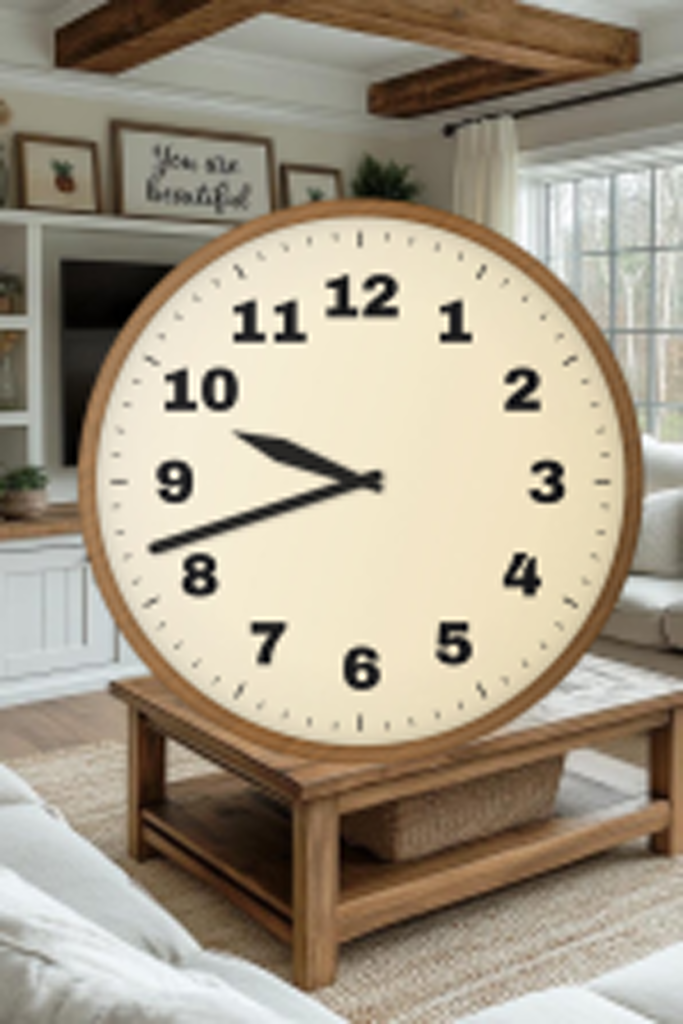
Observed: 9.42
